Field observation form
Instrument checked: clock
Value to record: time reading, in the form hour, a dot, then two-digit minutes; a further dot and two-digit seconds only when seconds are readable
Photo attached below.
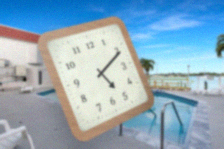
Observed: 5.11
